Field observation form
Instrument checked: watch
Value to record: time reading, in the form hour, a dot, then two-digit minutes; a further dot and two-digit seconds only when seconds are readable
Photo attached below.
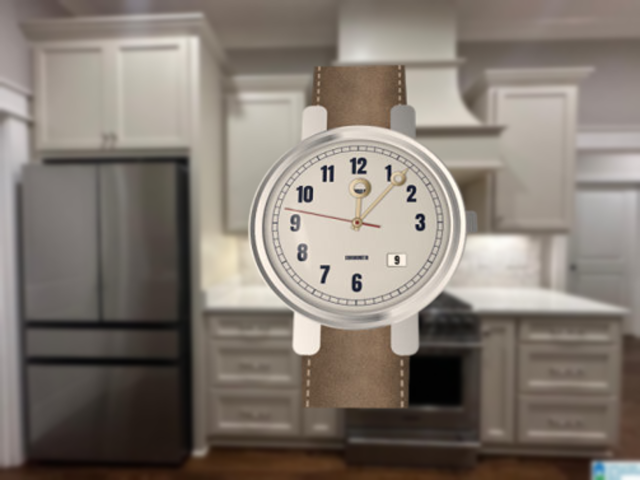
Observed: 12.06.47
